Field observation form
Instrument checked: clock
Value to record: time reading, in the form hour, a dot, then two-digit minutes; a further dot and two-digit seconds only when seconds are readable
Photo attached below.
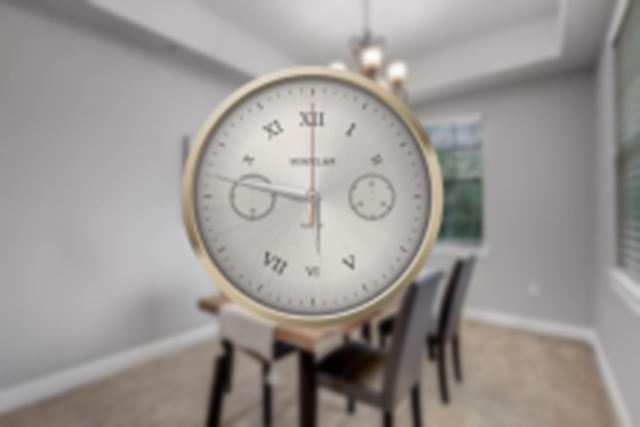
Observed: 5.47
